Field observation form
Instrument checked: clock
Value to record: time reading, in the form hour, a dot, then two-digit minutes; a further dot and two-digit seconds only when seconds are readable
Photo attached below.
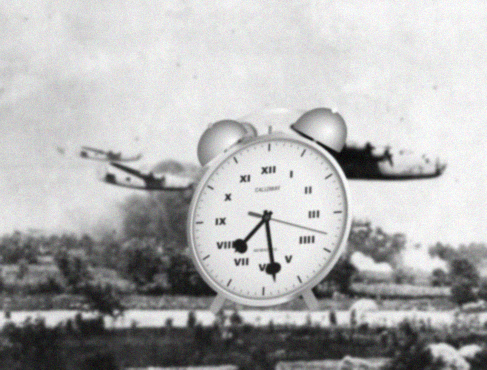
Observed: 7.28.18
